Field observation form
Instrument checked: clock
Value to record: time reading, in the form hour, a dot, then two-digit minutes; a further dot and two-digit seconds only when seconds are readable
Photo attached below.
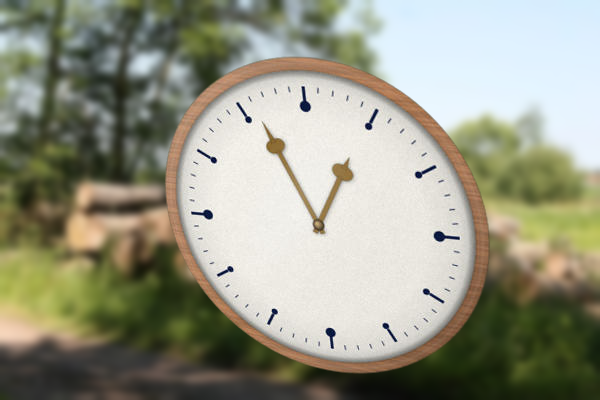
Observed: 12.56
